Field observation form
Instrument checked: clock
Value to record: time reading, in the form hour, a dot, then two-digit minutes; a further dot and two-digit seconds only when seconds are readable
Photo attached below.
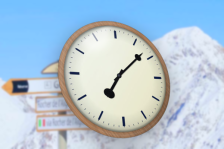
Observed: 7.08
